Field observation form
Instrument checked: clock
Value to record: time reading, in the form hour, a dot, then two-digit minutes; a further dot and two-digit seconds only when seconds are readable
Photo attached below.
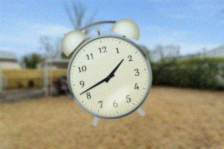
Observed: 1.42
